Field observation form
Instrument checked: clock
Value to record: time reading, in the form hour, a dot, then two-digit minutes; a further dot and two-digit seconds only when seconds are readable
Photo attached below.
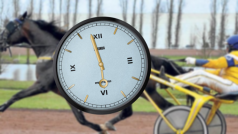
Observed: 5.58
